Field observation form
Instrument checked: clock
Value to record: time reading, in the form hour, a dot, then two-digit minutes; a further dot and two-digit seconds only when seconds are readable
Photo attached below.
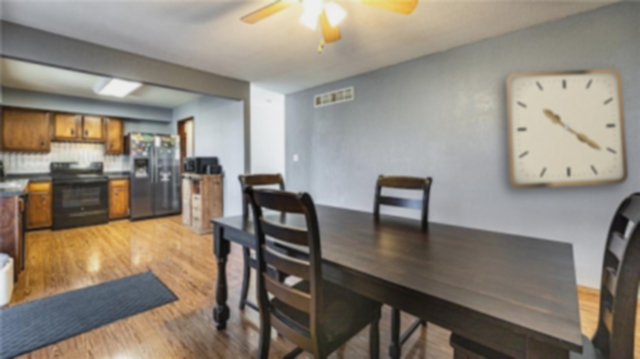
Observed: 10.21
